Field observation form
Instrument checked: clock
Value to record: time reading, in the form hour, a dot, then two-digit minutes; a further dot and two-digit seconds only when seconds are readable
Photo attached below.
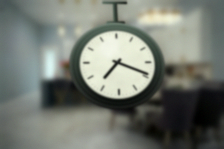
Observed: 7.19
